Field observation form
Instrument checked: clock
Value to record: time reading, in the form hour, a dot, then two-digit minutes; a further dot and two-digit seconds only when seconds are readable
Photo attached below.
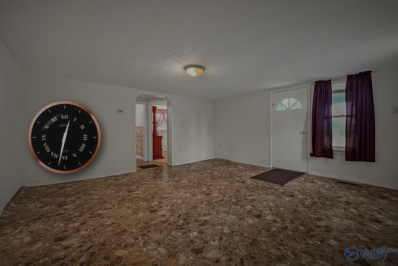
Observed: 12.32
